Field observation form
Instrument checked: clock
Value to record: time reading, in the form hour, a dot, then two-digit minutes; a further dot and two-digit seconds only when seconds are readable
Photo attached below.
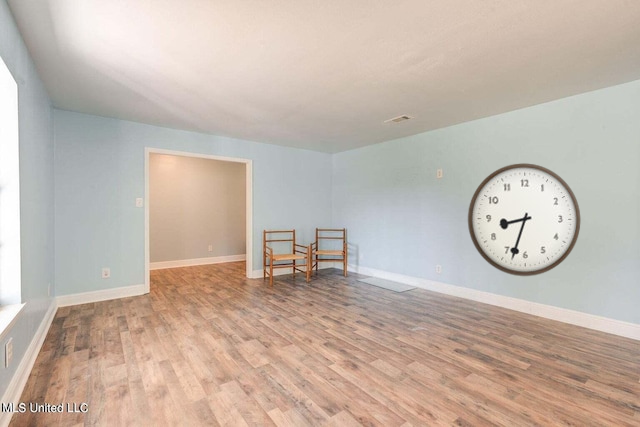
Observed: 8.33
